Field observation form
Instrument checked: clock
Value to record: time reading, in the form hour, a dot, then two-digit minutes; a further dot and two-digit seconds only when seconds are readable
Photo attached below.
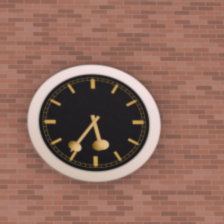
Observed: 5.36
